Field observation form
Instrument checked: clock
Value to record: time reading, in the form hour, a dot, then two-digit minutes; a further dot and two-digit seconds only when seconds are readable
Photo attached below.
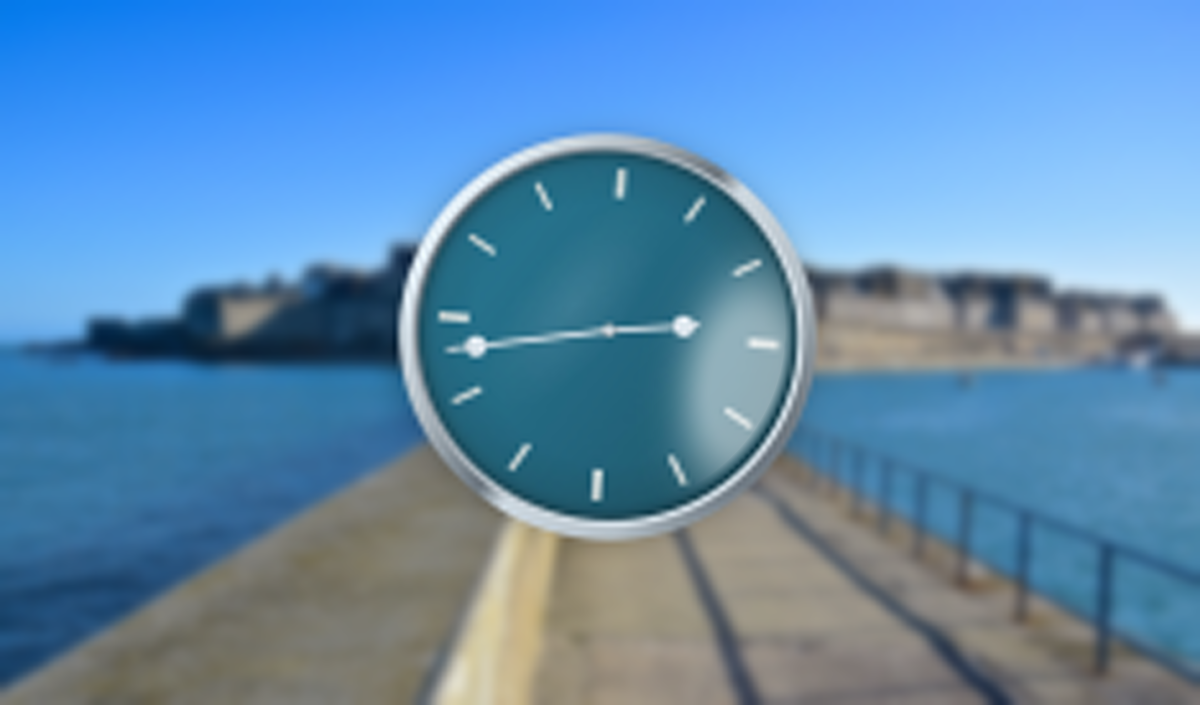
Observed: 2.43
